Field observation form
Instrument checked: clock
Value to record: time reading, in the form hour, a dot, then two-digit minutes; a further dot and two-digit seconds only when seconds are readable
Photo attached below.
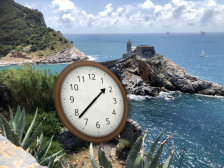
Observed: 1.38
